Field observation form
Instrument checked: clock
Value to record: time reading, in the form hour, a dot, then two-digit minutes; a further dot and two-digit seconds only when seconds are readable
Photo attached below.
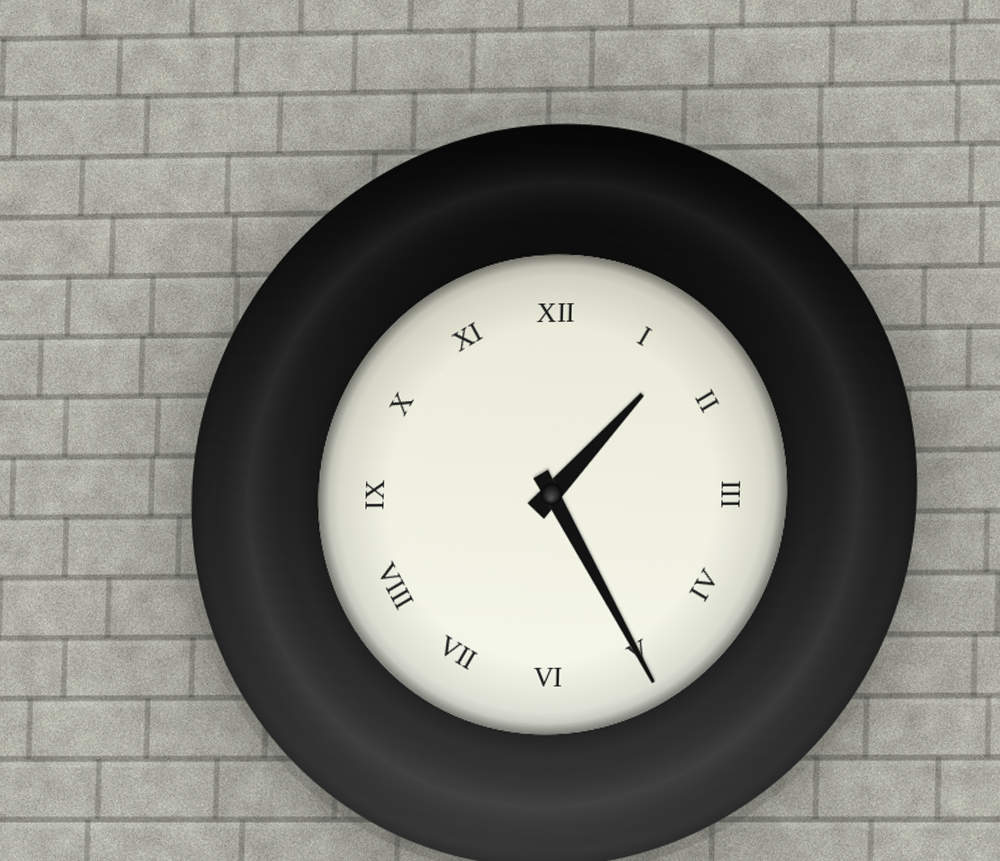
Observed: 1.25
